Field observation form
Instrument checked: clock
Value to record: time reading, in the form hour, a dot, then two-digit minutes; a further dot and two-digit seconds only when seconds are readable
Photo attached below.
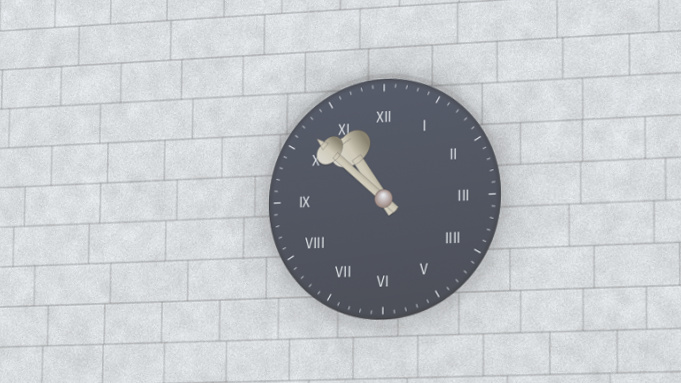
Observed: 10.52
